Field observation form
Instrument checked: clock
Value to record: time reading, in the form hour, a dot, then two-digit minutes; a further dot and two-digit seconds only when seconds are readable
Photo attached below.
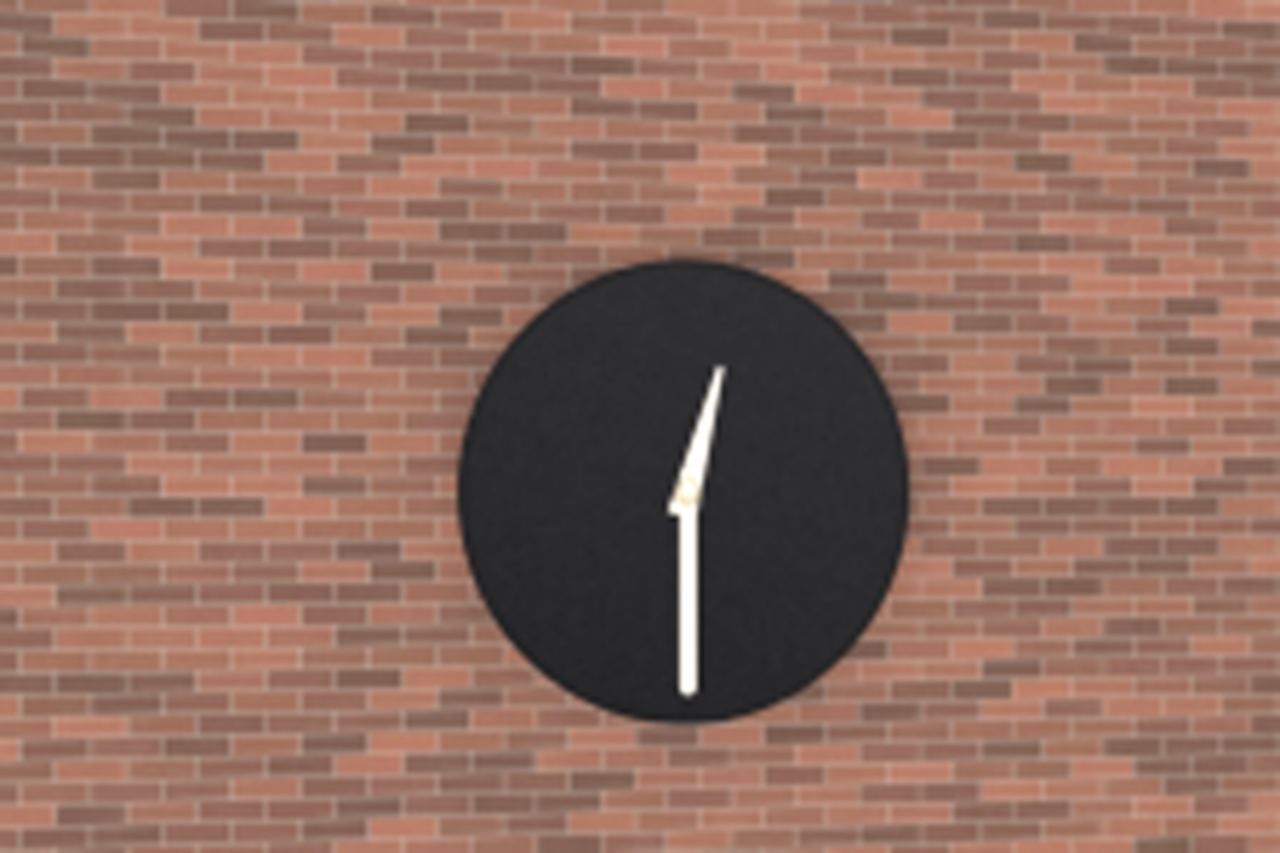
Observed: 12.30
